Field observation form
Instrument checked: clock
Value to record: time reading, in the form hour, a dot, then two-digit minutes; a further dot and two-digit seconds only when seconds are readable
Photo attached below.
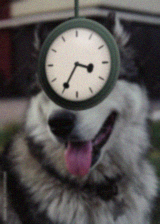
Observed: 3.35
